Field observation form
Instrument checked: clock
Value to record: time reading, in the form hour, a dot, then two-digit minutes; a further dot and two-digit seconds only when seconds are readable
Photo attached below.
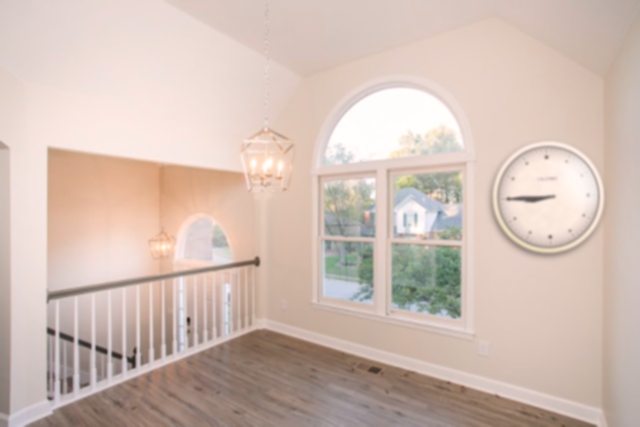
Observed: 8.45
